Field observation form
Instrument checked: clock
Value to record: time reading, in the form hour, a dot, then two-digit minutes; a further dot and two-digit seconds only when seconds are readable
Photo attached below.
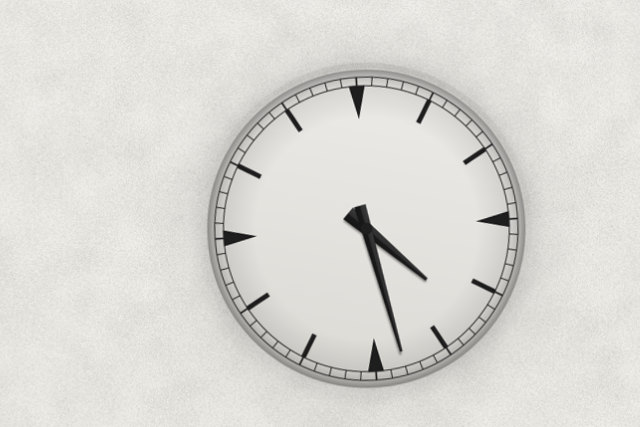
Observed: 4.28
